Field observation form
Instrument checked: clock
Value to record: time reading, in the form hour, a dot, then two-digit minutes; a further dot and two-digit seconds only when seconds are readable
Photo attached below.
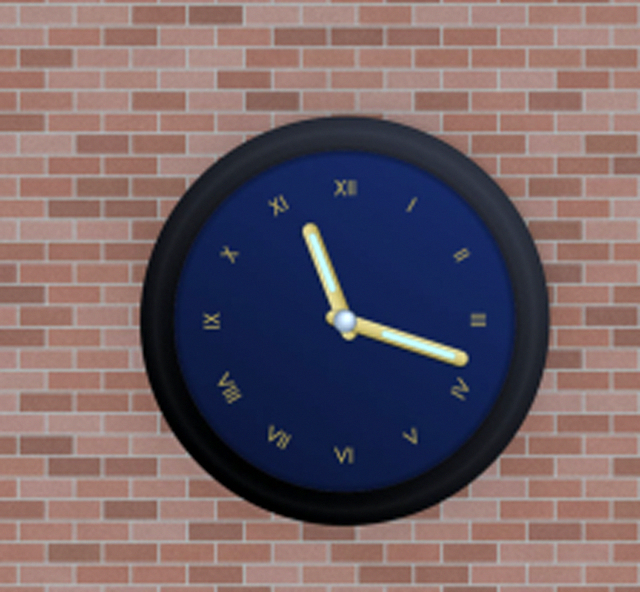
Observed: 11.18
